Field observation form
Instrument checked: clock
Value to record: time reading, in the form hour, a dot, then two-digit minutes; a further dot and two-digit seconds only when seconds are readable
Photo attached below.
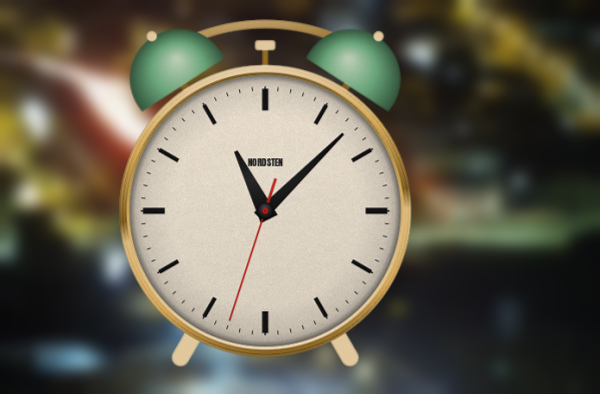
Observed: 11.07.33
